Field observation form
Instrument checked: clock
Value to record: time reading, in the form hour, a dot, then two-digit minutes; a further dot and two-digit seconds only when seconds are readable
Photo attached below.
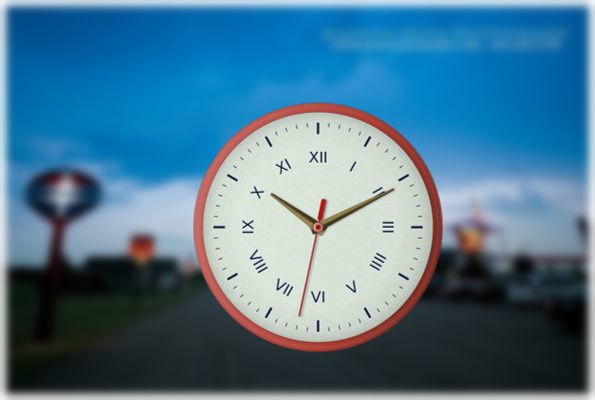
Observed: 10.10.32
